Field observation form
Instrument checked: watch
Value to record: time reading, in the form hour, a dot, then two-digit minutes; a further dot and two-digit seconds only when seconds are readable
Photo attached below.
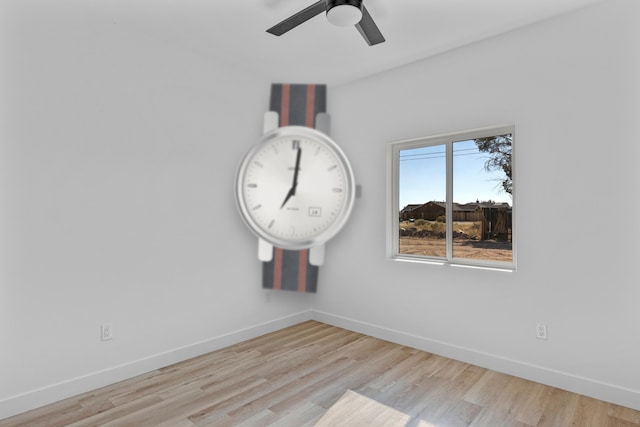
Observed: 7.01
